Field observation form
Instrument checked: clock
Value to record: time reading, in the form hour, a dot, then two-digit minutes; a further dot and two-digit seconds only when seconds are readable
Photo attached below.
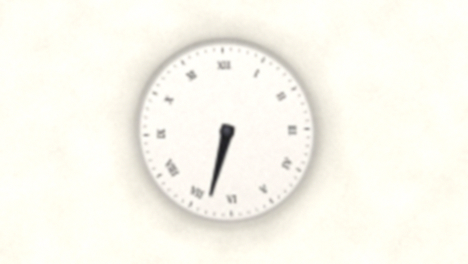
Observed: 6.33
